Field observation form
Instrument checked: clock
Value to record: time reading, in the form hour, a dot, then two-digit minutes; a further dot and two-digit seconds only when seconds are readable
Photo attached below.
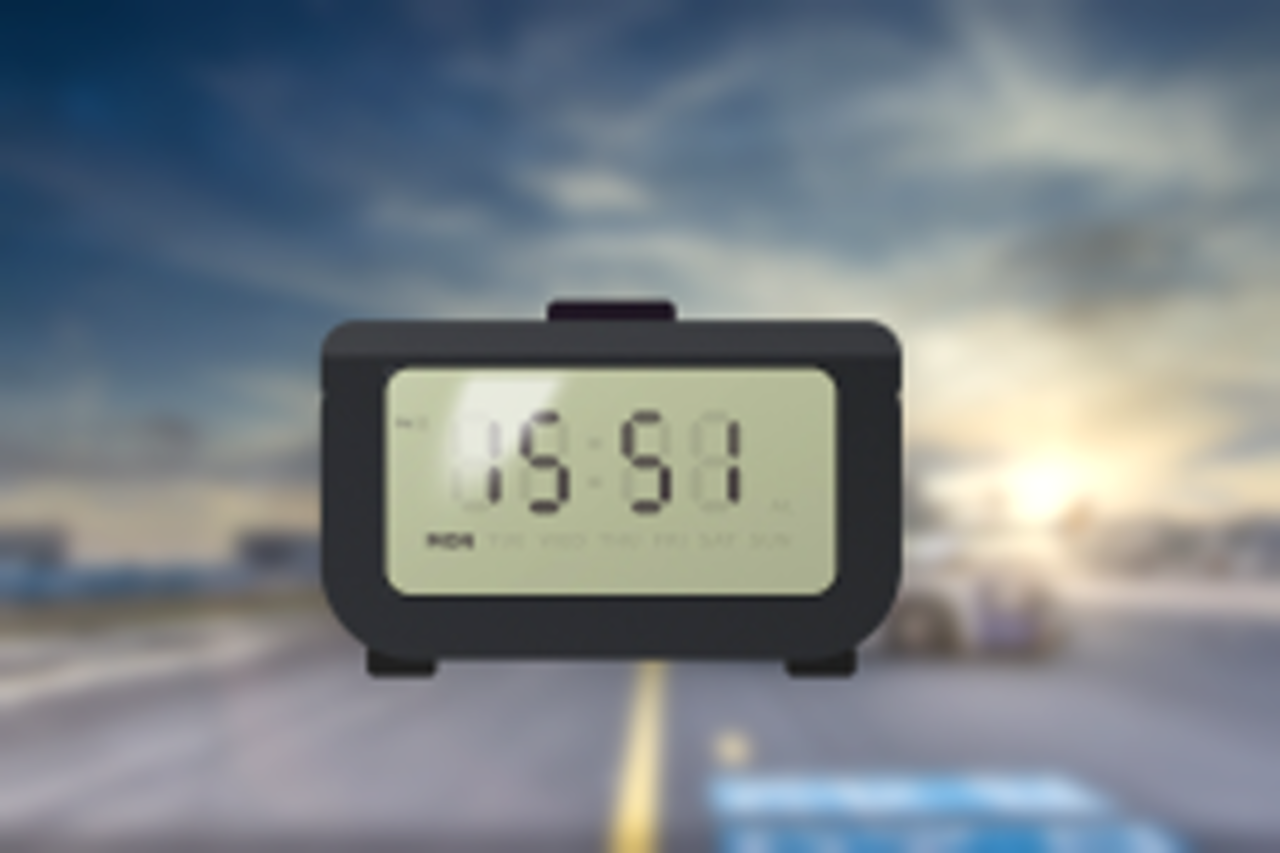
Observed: 15.51
